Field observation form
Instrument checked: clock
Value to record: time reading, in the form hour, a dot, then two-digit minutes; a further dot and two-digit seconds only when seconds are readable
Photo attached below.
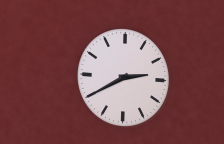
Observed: 2.40
